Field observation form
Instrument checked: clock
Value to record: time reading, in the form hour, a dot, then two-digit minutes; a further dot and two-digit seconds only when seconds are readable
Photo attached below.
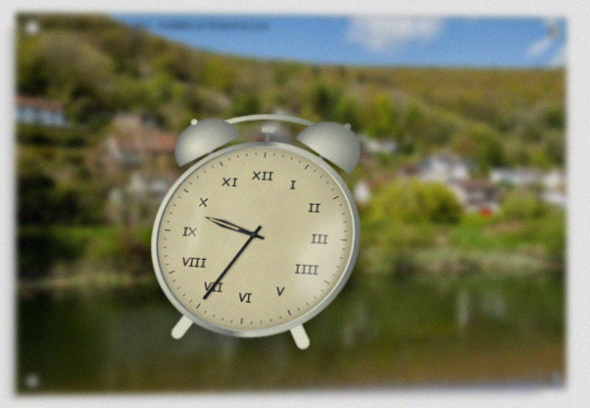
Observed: 9.35
